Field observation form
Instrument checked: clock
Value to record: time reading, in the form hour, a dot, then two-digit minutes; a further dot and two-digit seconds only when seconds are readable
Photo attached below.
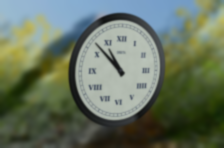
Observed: 10.52
